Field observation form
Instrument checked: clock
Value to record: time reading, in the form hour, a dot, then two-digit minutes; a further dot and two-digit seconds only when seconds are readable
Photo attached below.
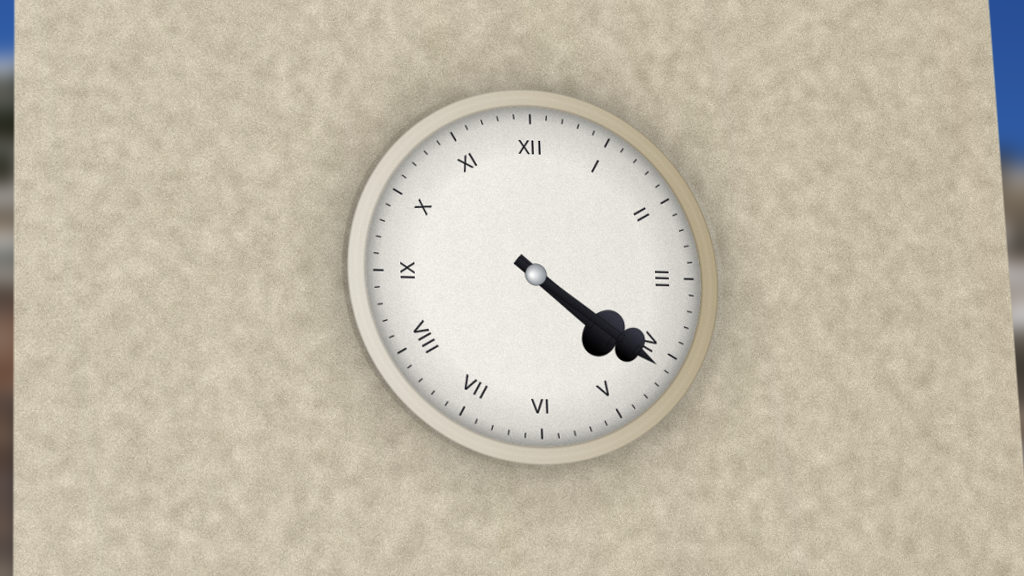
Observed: 4.21
